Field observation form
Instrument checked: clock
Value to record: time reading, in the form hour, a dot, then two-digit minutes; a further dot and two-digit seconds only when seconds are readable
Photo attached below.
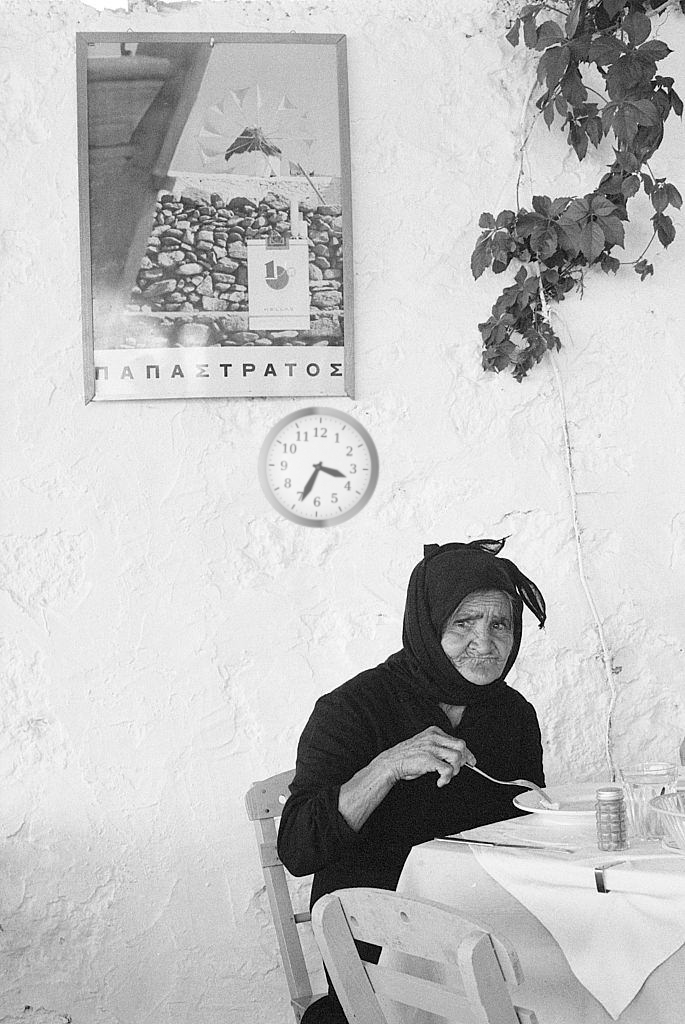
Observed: 3.34
